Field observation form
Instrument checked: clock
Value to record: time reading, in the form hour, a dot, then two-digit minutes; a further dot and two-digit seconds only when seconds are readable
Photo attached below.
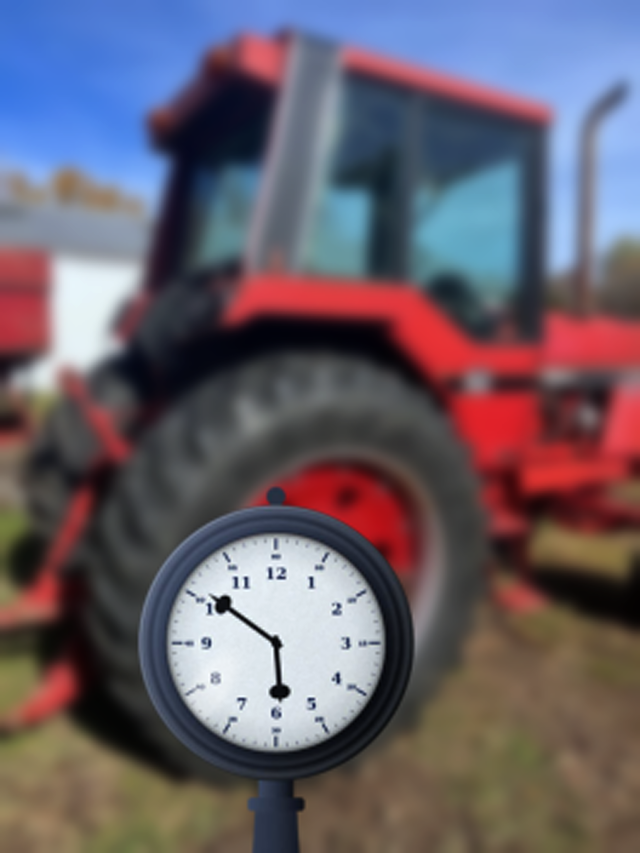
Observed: 5.51
